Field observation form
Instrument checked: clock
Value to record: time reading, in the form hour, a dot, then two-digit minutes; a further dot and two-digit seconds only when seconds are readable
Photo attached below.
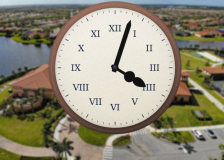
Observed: 4.03
